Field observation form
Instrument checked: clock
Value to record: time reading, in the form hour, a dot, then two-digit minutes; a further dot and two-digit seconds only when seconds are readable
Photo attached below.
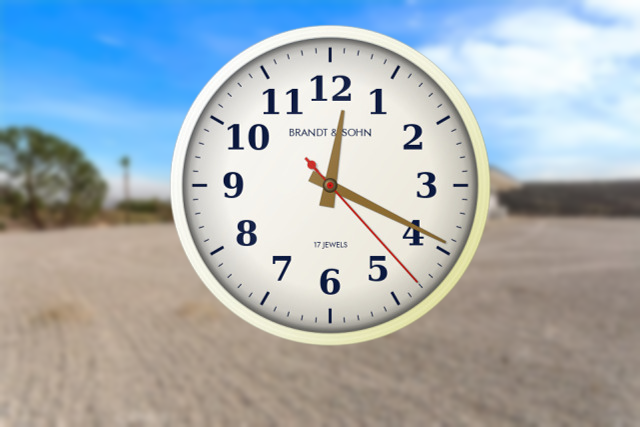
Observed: 12.19.23
